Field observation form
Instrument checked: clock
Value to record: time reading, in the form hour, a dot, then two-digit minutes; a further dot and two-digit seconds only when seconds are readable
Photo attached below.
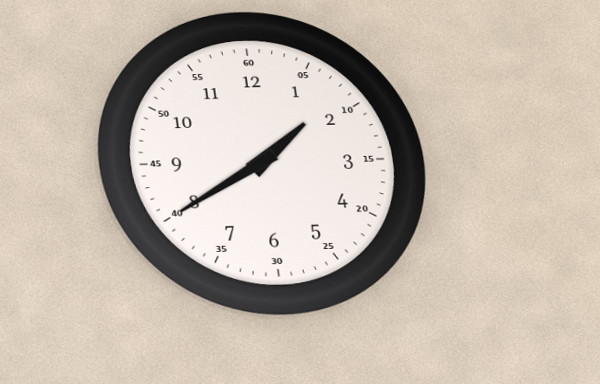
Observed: 1.40
